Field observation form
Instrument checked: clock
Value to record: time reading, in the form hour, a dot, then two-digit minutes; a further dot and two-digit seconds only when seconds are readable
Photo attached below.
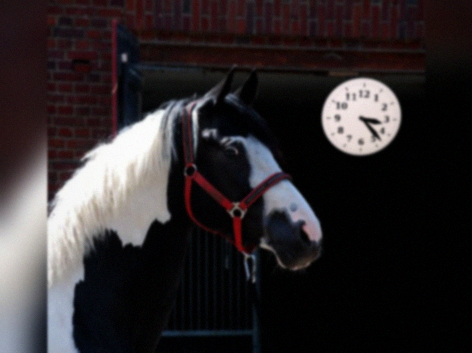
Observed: 3.23
